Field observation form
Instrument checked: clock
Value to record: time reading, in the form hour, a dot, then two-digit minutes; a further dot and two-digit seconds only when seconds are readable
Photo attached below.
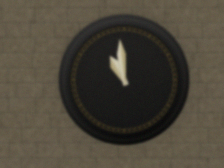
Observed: 10.59
